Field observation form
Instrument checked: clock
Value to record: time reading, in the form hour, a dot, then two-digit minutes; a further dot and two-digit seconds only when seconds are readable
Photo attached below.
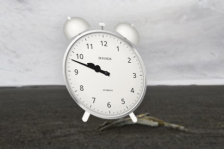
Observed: 9.48
